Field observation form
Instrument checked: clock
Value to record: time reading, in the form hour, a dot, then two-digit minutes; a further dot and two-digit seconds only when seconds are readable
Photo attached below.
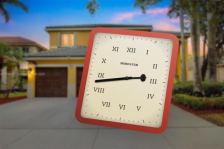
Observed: 2.43
